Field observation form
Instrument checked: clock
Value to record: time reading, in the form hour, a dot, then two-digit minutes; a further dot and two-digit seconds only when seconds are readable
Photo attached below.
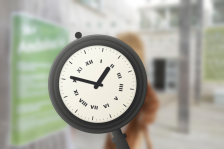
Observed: 1.51
